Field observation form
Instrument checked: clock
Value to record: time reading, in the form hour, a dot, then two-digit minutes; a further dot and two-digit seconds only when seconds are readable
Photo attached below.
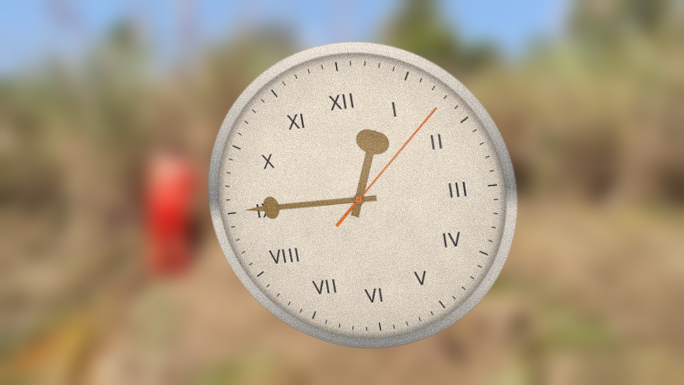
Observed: 12.45.08
